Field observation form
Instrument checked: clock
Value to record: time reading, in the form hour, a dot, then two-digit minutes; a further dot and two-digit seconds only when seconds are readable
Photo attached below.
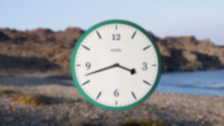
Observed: 3.42
